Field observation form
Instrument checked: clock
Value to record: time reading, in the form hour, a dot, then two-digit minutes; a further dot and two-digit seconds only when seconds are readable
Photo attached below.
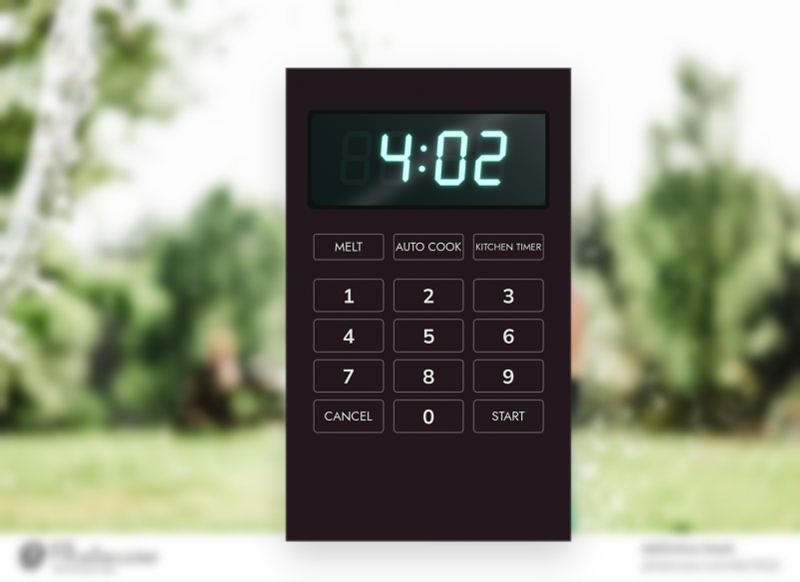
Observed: 4.02
